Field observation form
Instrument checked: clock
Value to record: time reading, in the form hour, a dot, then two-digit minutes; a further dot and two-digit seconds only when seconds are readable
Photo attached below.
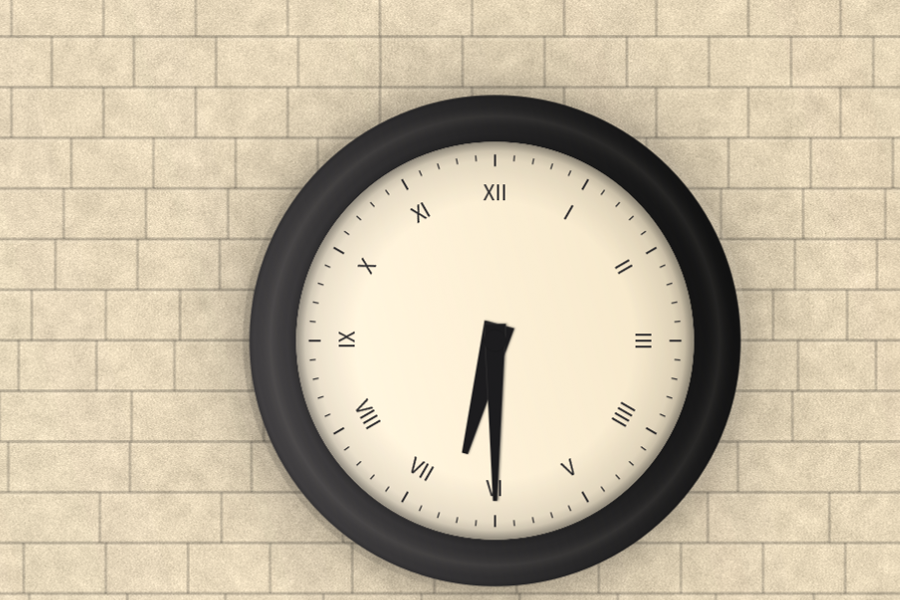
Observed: 6.30
